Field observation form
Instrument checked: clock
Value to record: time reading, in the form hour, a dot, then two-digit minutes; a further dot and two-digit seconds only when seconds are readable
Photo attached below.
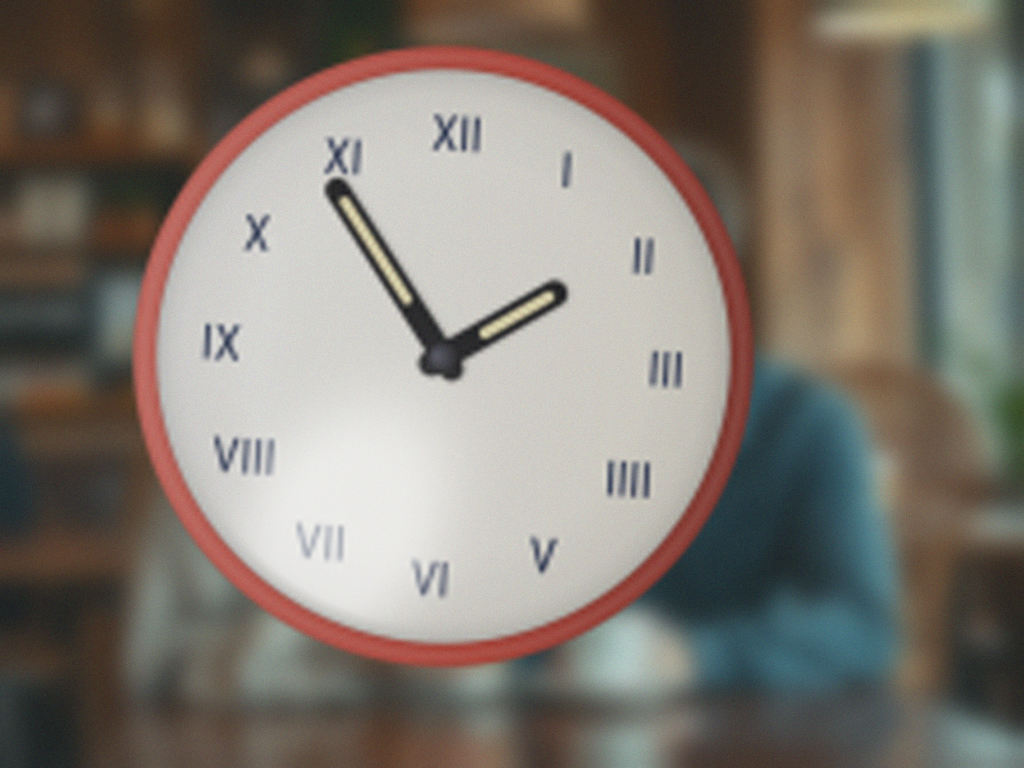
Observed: 1.54
